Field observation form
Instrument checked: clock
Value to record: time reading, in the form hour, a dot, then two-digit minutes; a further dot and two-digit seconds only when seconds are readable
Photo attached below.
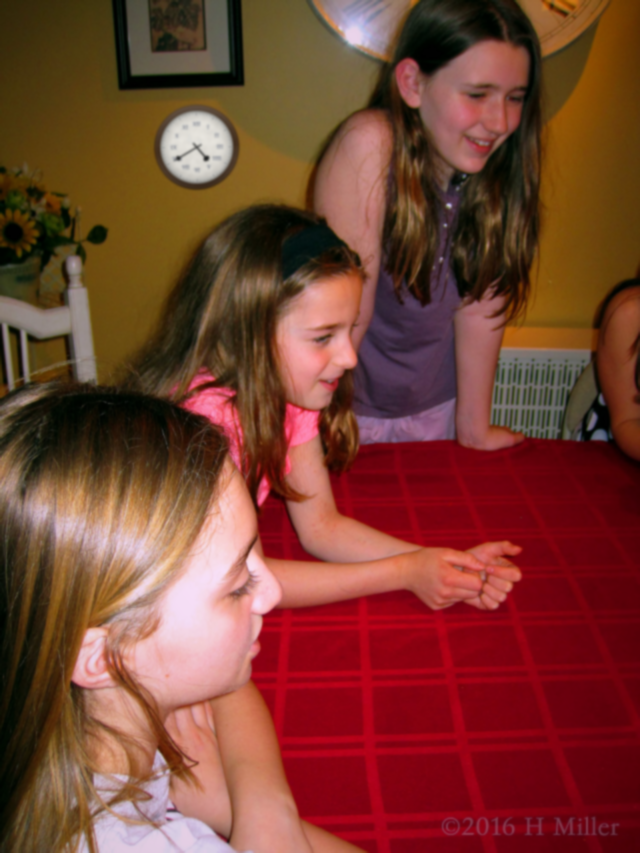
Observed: 4.40
